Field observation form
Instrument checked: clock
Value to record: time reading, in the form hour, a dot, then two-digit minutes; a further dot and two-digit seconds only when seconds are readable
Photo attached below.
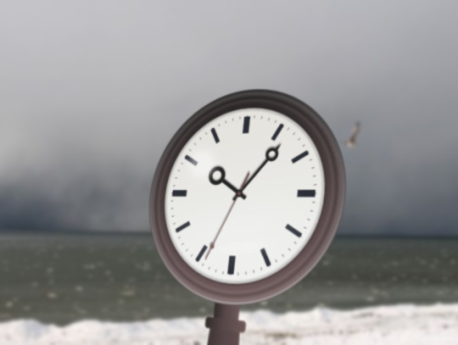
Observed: 10.06.34
